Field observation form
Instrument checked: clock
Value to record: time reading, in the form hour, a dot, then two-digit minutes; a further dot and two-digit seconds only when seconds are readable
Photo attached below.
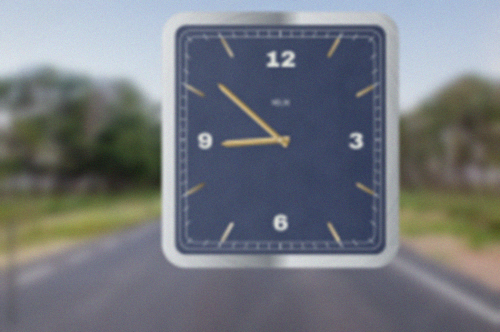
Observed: 8.52
